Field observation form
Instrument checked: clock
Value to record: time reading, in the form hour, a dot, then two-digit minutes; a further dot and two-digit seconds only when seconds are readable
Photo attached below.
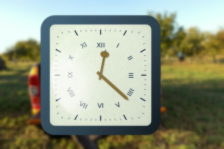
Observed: 12.22
